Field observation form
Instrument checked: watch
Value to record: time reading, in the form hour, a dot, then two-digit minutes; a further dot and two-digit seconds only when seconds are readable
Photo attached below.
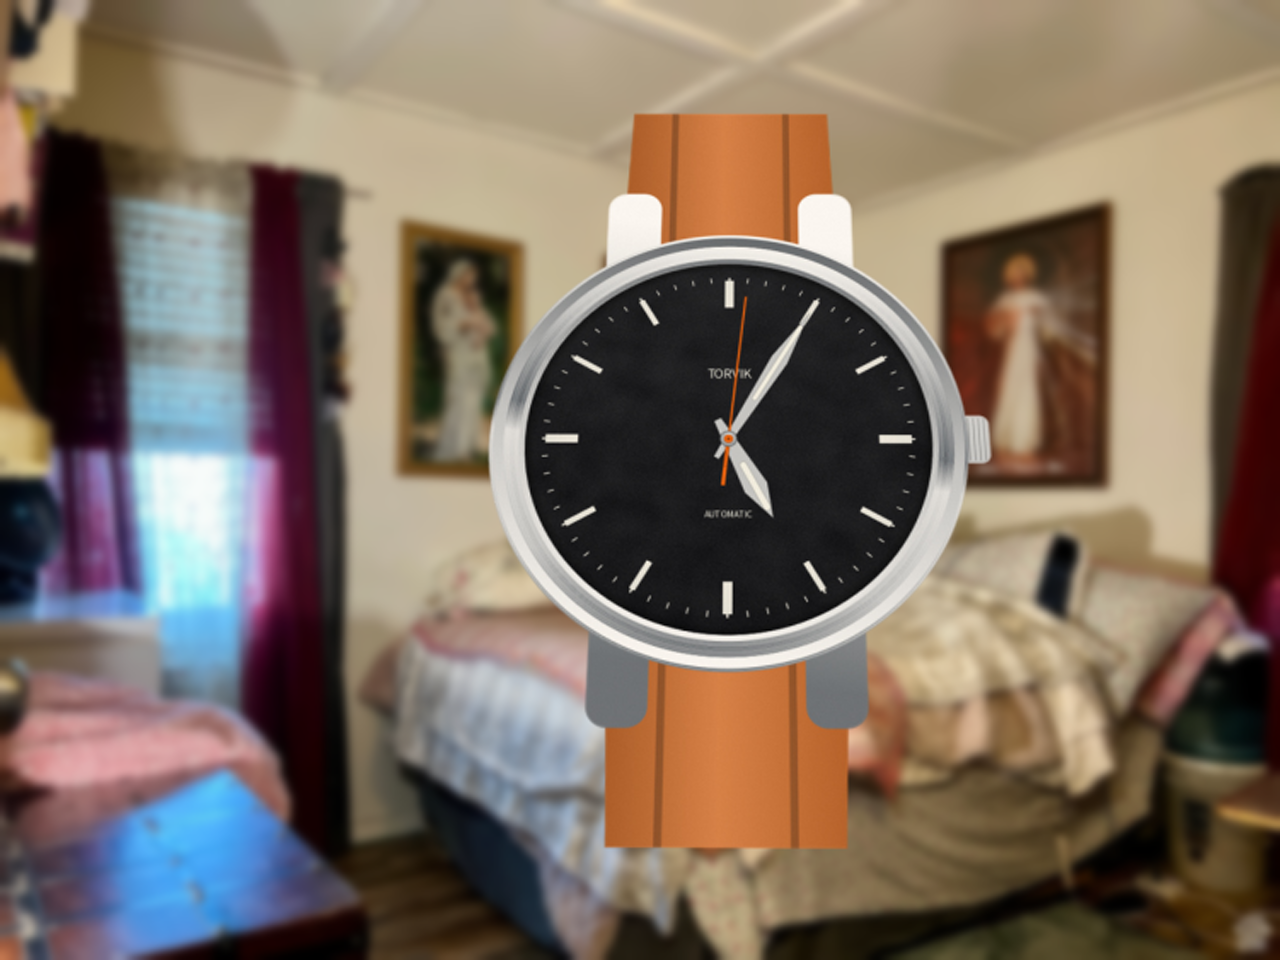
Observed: 5.05.01
